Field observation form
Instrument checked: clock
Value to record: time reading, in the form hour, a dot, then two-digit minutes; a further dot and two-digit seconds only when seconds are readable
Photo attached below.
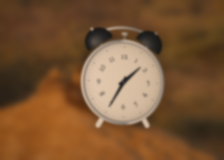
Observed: 1.35
